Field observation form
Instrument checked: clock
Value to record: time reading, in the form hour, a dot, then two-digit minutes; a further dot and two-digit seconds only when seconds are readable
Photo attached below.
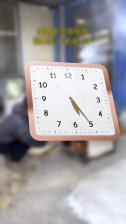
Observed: 5.25
